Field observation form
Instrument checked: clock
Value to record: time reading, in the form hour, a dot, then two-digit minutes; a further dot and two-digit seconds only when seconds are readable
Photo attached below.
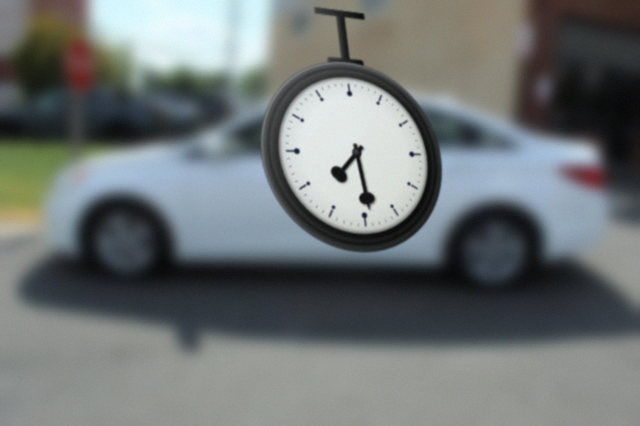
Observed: 7.29
